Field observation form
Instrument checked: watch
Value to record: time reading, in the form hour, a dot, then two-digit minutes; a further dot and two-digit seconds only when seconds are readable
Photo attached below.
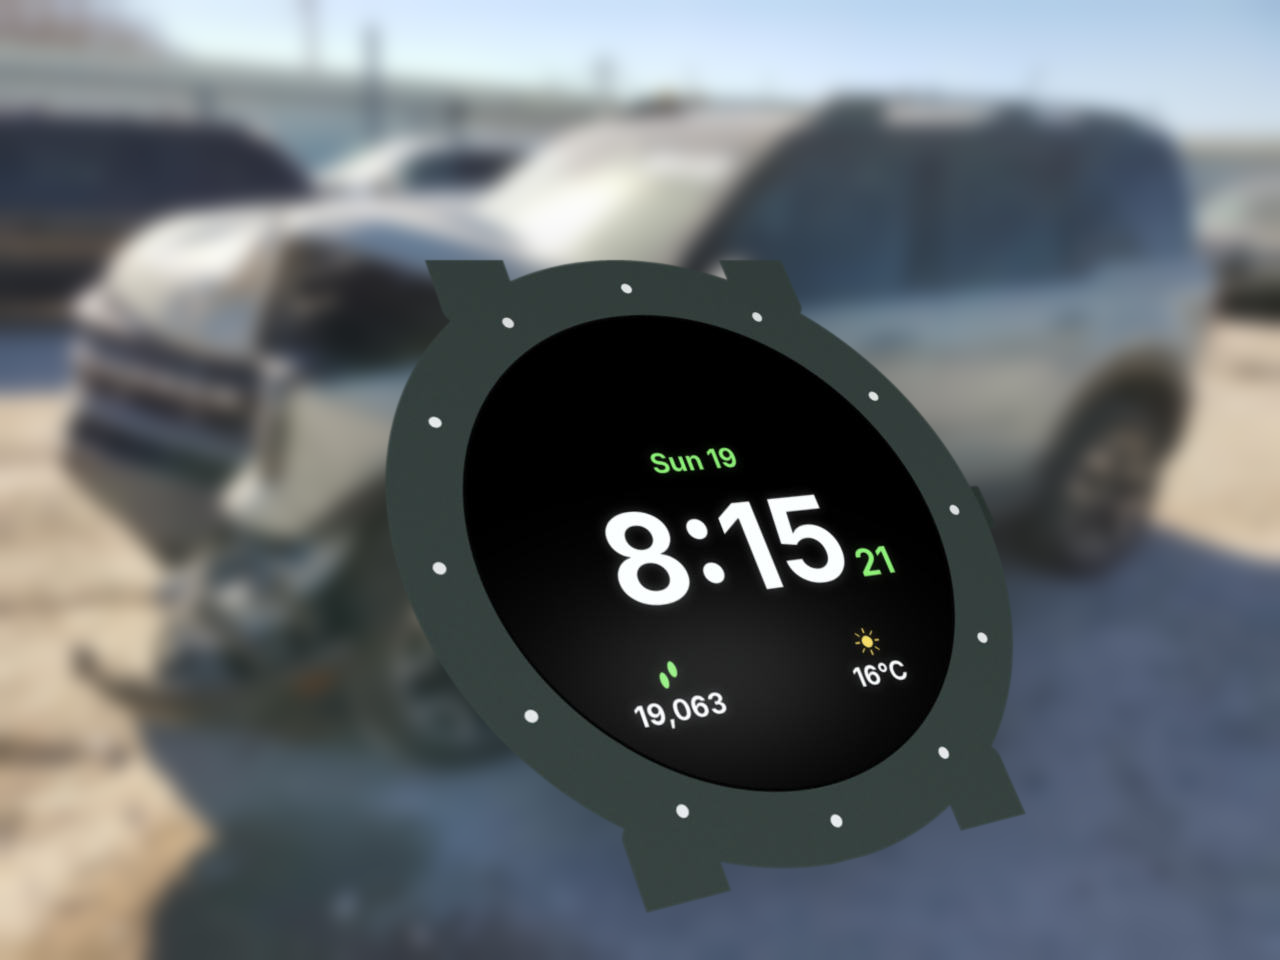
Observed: 8.15.21
